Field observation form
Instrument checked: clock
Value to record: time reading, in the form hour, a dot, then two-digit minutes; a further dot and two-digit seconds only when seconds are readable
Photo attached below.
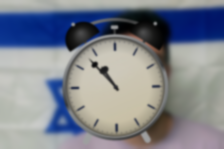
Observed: 10.53
